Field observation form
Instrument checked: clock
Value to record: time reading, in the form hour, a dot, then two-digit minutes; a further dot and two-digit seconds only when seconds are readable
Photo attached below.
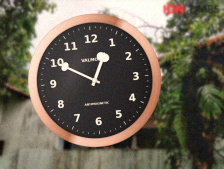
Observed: 12.50
